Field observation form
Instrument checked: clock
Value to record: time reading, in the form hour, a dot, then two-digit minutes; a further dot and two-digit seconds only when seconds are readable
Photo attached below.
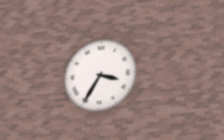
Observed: 3.35
